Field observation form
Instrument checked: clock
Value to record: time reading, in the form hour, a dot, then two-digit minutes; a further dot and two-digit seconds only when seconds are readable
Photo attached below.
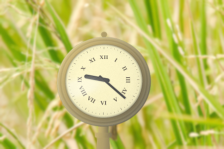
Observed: 9.22
